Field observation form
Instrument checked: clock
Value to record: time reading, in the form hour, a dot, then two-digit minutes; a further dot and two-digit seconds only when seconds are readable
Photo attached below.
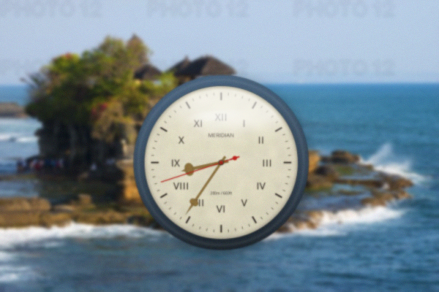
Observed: 8.35.42
